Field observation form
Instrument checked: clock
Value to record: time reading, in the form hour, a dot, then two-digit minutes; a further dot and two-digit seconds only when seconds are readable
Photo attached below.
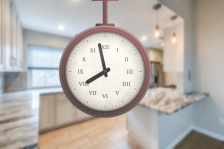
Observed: 7.58
